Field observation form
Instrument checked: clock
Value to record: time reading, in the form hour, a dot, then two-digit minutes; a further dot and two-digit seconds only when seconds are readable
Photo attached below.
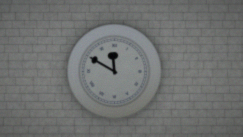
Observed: 11.50
